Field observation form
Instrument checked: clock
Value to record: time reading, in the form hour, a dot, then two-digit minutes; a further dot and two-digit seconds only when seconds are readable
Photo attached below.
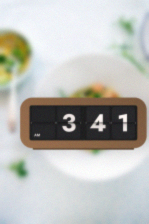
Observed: 3.41
